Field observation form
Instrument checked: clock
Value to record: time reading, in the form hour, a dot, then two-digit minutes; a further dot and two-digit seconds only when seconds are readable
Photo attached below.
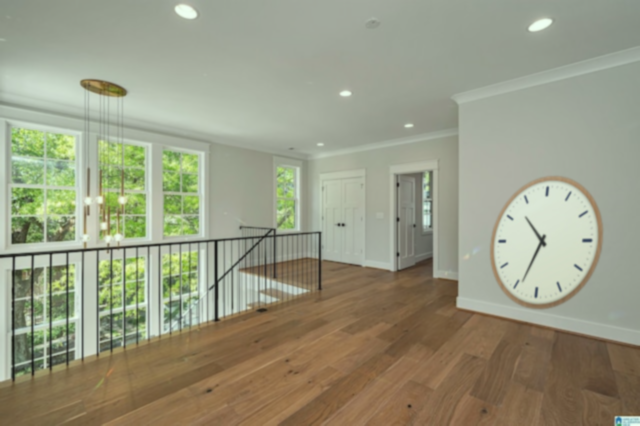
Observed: 10.34
